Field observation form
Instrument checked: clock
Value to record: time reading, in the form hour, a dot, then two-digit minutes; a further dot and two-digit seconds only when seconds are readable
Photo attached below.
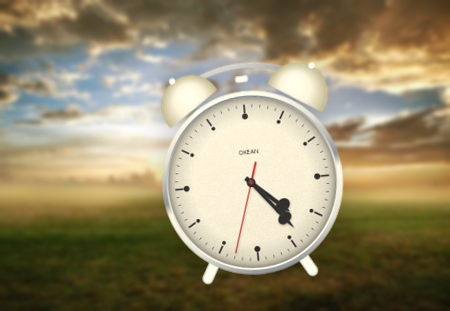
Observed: 4.23.33
